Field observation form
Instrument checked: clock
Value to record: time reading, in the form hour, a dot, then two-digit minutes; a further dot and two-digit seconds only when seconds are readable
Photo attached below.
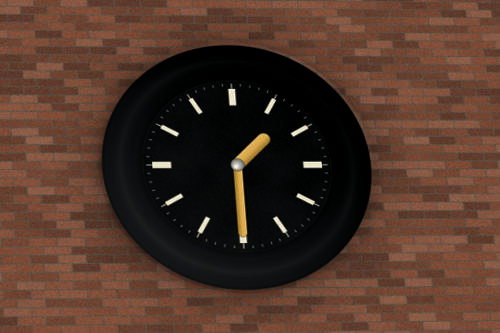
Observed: 1.30
